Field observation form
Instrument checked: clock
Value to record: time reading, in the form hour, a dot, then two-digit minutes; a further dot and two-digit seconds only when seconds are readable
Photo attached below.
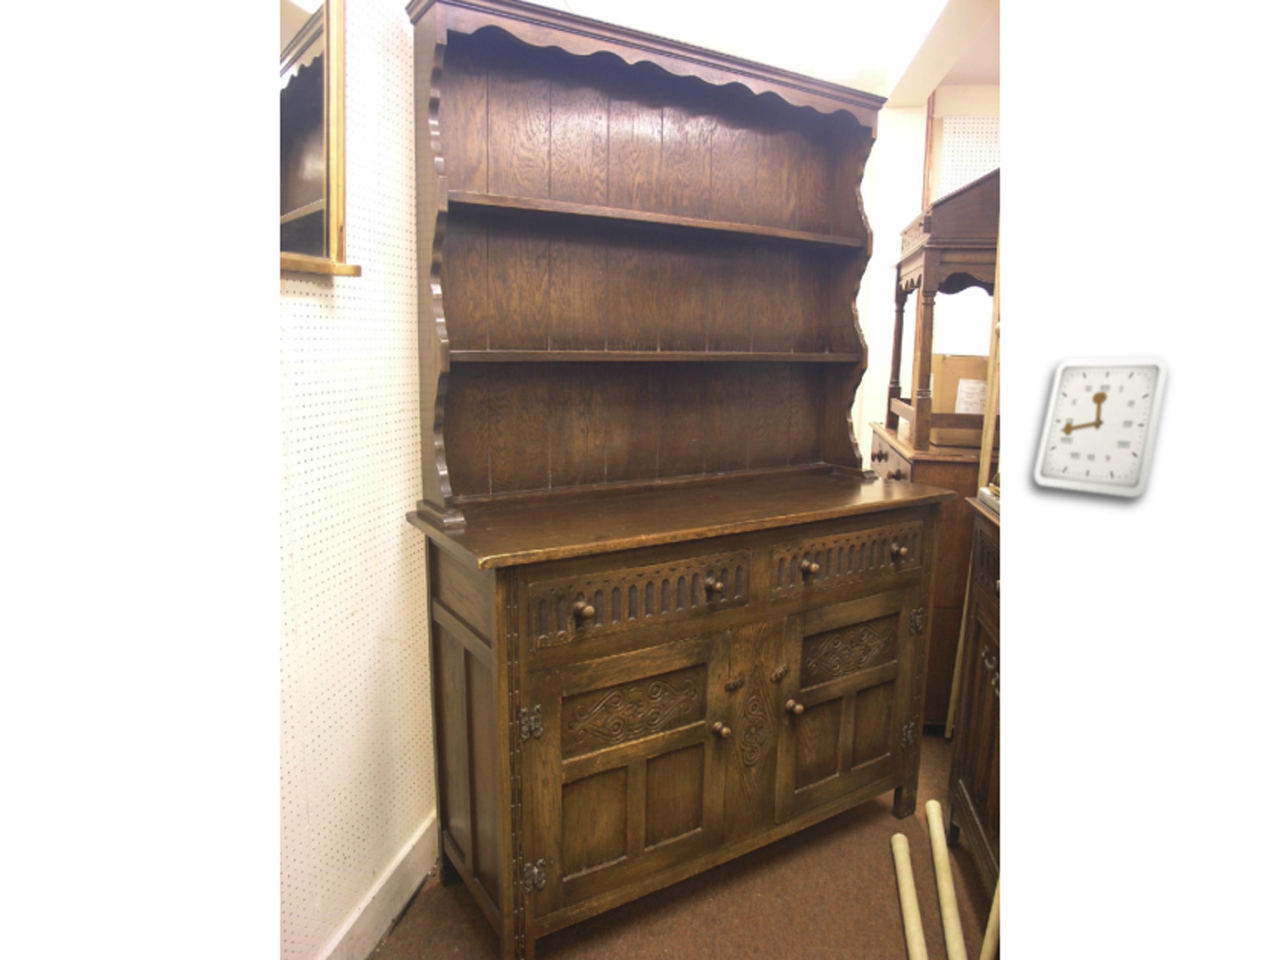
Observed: 11.43
